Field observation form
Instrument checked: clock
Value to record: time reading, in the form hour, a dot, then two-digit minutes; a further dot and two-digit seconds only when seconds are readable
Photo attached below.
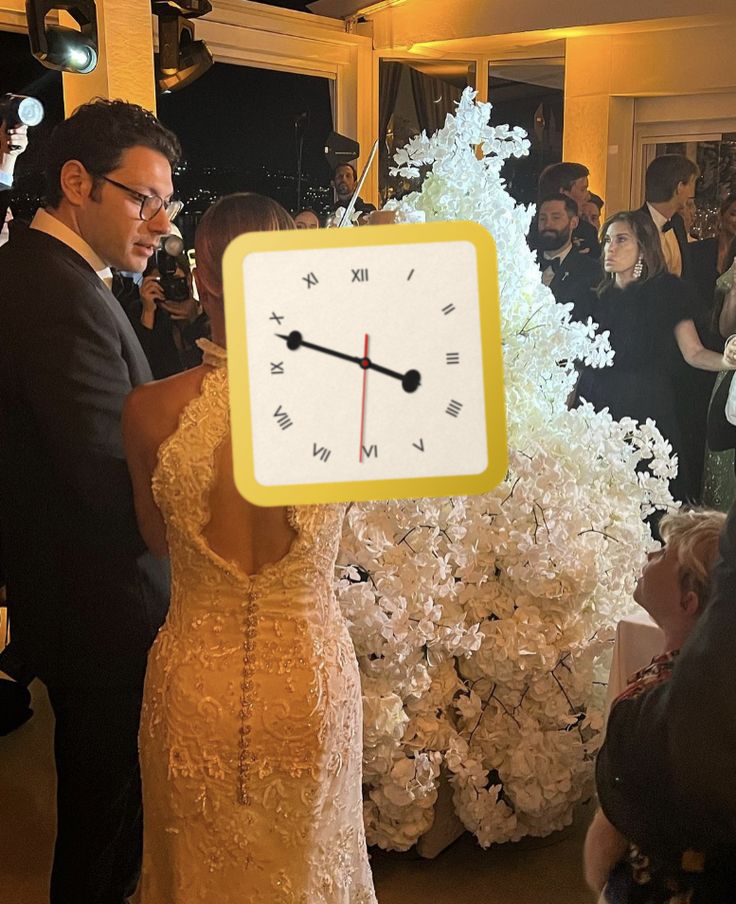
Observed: 3.48.31
